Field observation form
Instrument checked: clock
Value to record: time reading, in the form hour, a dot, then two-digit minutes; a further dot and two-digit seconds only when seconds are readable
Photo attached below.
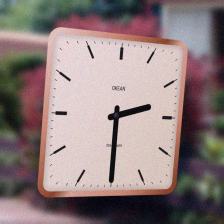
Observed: 2.30
